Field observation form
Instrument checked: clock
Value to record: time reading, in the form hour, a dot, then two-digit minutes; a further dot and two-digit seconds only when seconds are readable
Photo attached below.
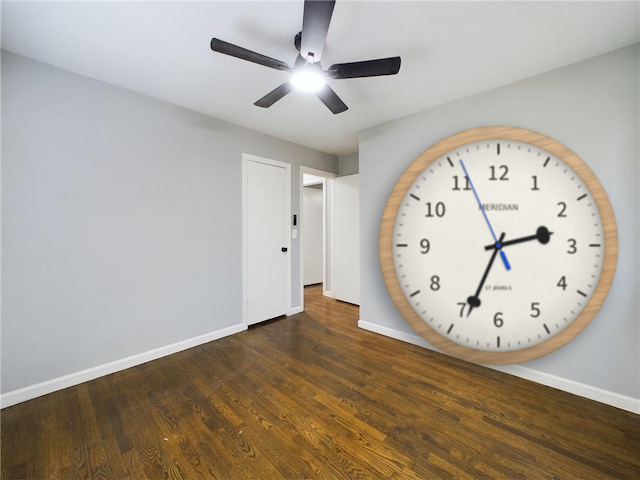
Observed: 2.33.56
